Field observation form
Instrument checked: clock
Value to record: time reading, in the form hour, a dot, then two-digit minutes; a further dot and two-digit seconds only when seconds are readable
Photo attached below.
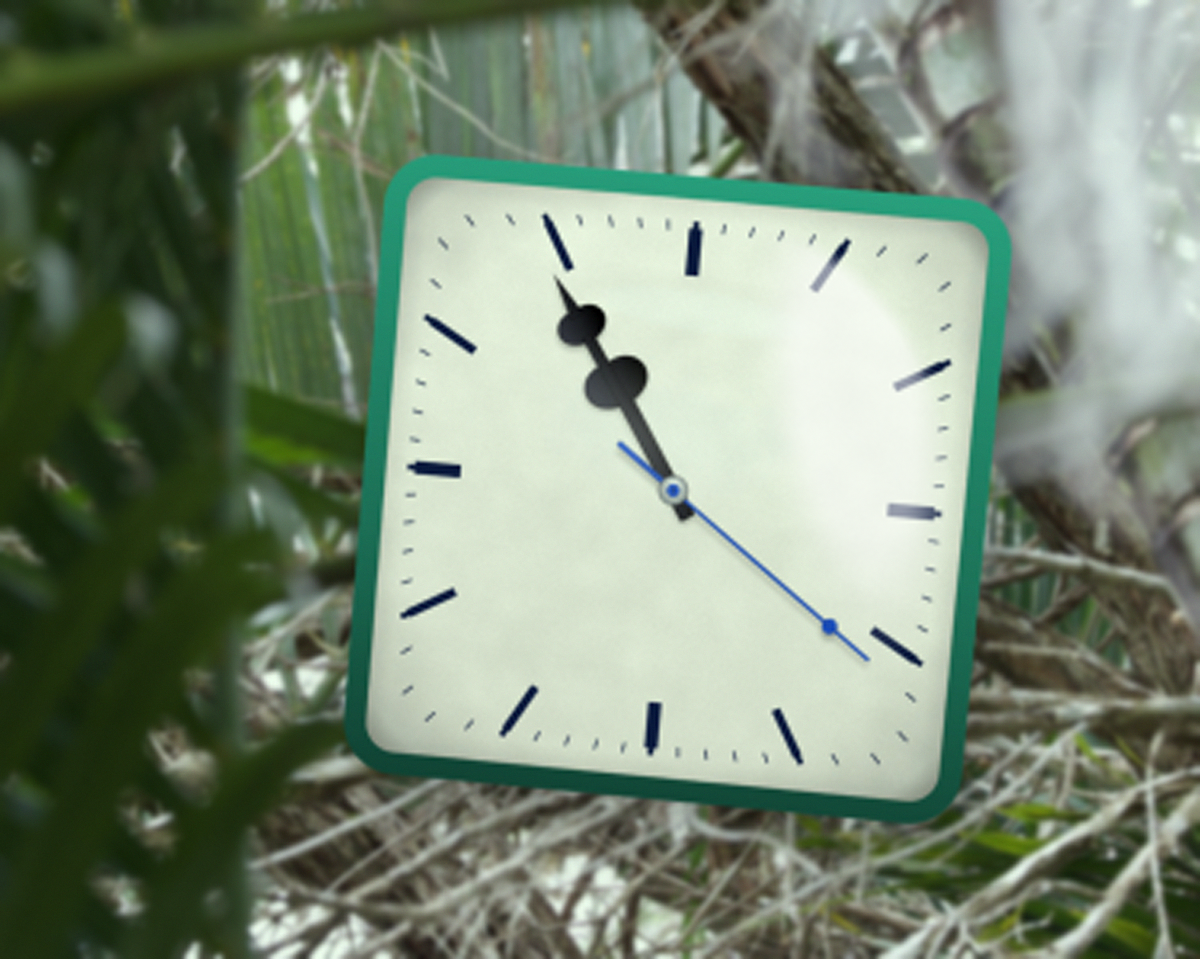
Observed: 10.54.21
